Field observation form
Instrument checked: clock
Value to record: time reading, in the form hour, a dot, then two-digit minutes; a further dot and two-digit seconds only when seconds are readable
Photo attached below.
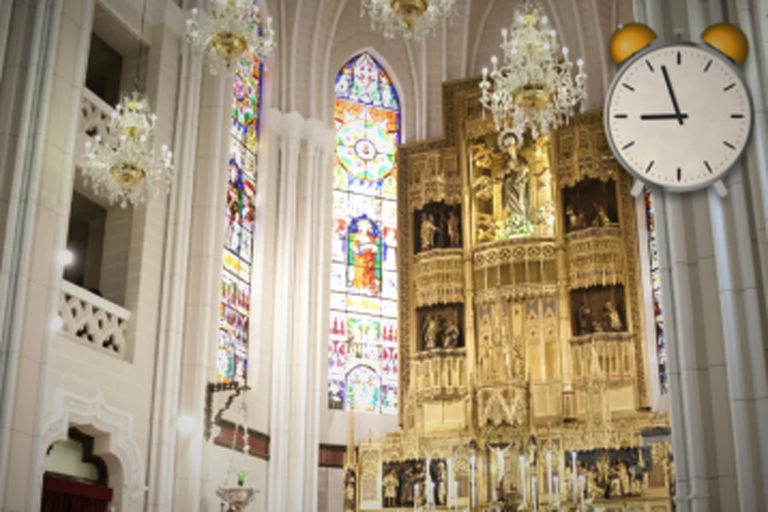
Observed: 8.57
